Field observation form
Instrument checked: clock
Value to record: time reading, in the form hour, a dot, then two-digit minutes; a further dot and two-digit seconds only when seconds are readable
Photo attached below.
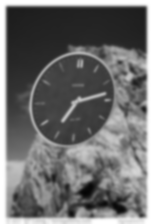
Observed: 7.13
